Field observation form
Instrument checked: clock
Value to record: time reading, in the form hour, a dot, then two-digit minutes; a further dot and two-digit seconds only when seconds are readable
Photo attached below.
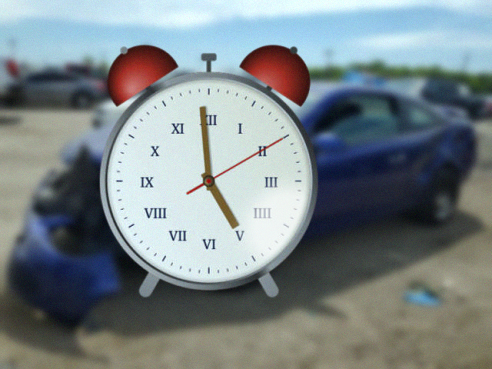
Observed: 4.59.10
